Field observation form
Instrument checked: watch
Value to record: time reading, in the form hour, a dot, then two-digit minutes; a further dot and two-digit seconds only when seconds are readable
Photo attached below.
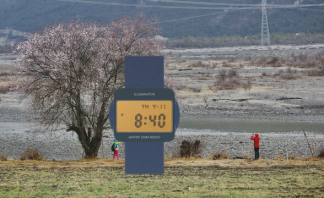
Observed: 8.40
